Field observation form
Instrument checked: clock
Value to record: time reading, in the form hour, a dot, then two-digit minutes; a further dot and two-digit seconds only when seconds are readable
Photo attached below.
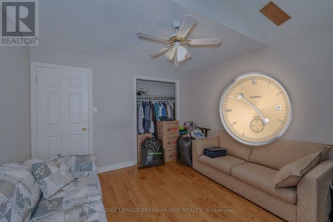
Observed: 4.52
